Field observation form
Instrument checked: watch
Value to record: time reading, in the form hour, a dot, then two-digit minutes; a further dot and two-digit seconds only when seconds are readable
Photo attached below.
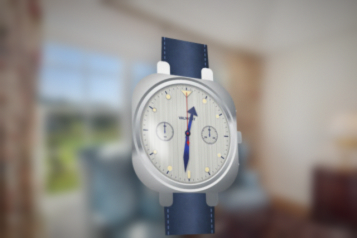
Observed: 12.31
